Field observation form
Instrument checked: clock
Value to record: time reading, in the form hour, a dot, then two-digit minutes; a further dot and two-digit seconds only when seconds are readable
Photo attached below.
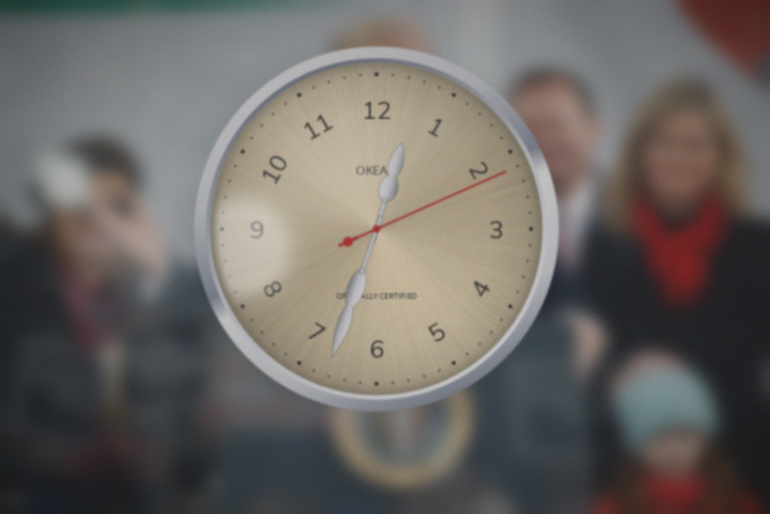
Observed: 12.33.11
